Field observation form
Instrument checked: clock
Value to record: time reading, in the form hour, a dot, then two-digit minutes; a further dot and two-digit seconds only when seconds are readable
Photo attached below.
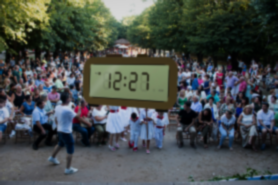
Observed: 12.27
